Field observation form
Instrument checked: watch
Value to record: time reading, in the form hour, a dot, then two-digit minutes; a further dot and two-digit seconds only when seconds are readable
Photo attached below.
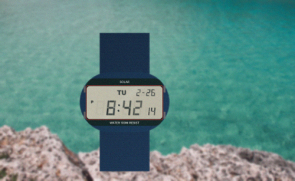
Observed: 8.42.14
